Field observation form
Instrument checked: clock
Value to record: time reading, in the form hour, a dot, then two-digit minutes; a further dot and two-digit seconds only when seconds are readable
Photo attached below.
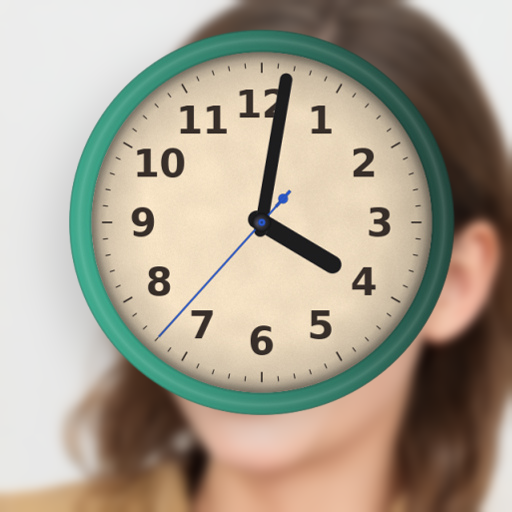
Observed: 4.01.37
